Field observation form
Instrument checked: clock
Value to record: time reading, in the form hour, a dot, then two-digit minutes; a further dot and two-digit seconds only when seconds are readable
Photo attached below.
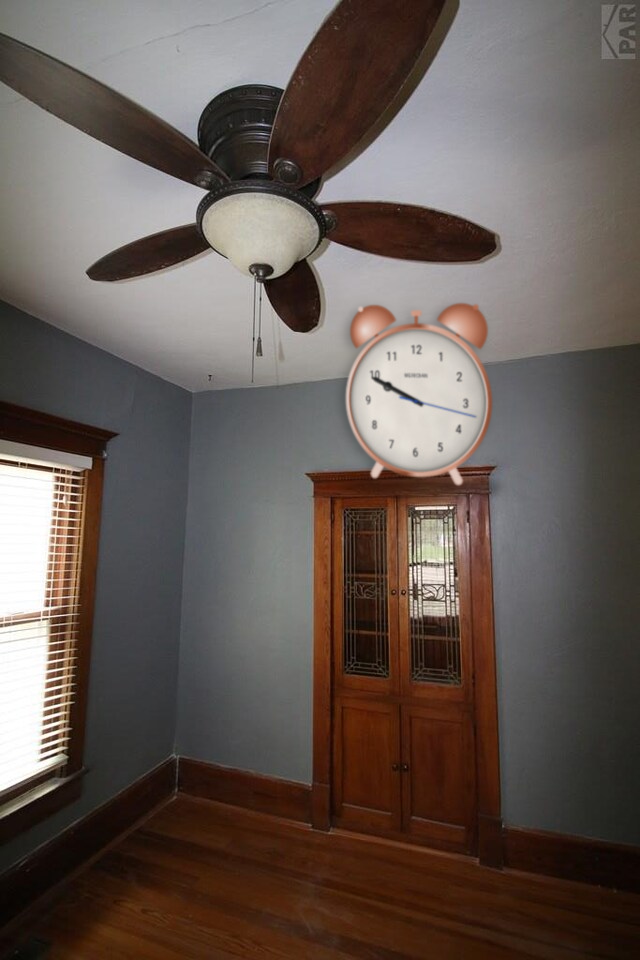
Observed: 9.49.17
